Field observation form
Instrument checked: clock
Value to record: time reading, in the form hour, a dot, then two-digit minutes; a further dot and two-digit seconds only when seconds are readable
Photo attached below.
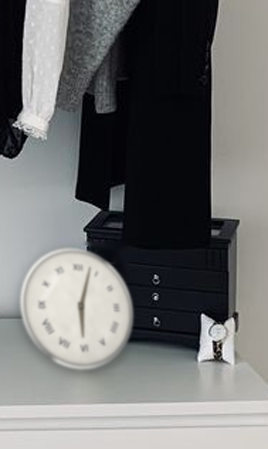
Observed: 6.03
